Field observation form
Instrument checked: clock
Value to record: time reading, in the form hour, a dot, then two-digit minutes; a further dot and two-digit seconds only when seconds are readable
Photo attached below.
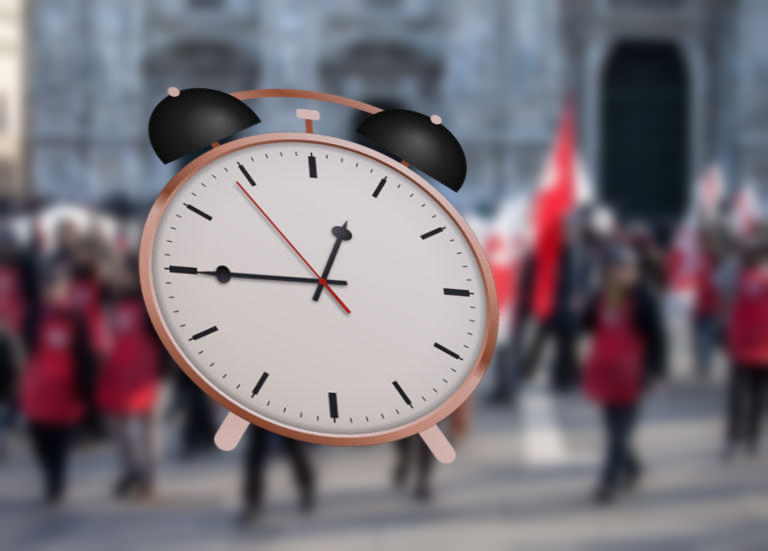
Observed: 12.44.54
